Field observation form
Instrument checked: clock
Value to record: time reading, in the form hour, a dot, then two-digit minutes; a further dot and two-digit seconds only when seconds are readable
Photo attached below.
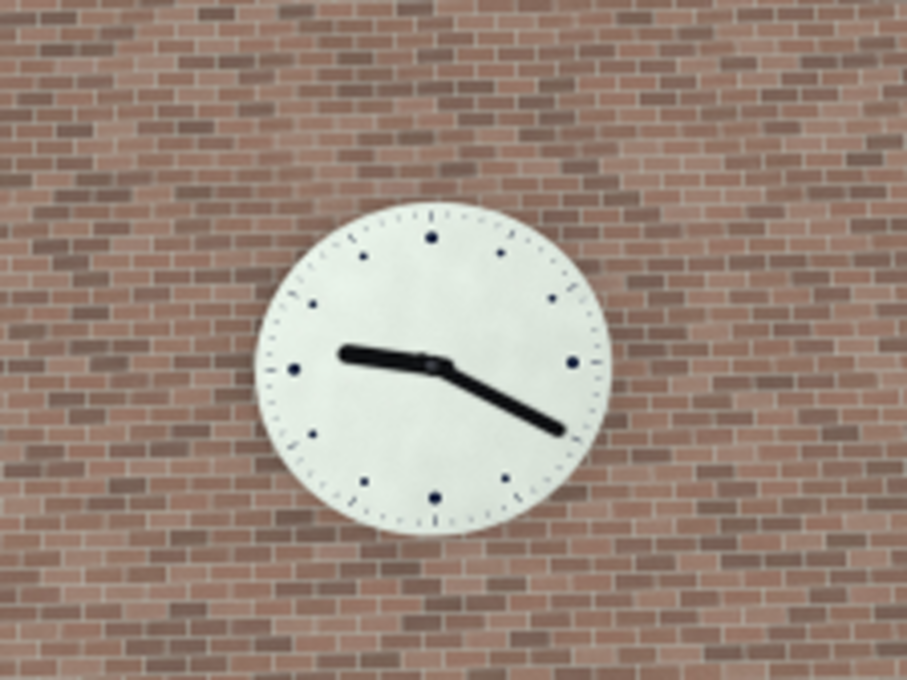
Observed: 9.20
